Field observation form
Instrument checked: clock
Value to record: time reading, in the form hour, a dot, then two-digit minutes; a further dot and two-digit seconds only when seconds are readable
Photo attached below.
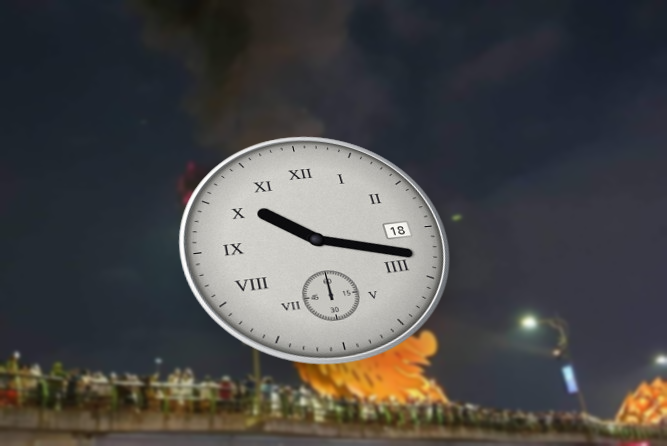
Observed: 10.18
